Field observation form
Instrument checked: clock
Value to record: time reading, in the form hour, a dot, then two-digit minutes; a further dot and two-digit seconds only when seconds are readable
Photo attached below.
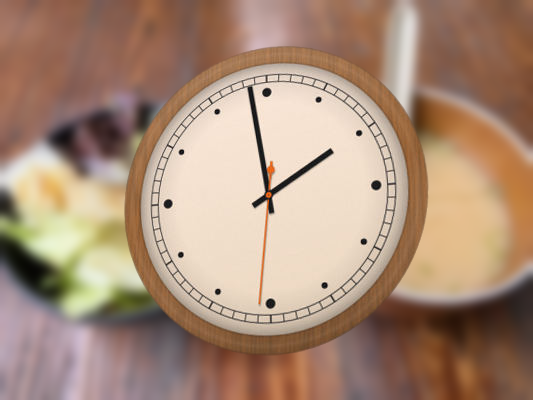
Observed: 1.58.31
